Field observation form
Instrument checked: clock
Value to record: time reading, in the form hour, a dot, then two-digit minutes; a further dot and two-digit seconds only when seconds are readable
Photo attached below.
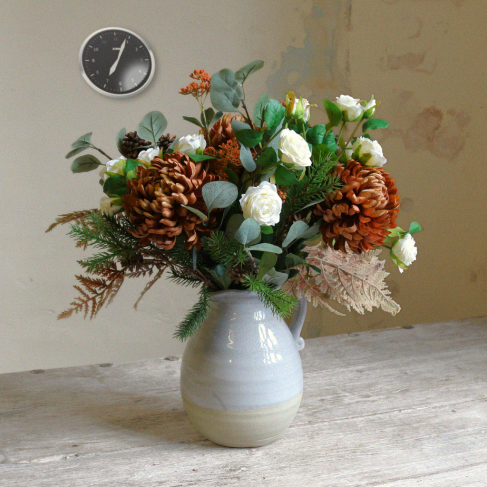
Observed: 7.04
